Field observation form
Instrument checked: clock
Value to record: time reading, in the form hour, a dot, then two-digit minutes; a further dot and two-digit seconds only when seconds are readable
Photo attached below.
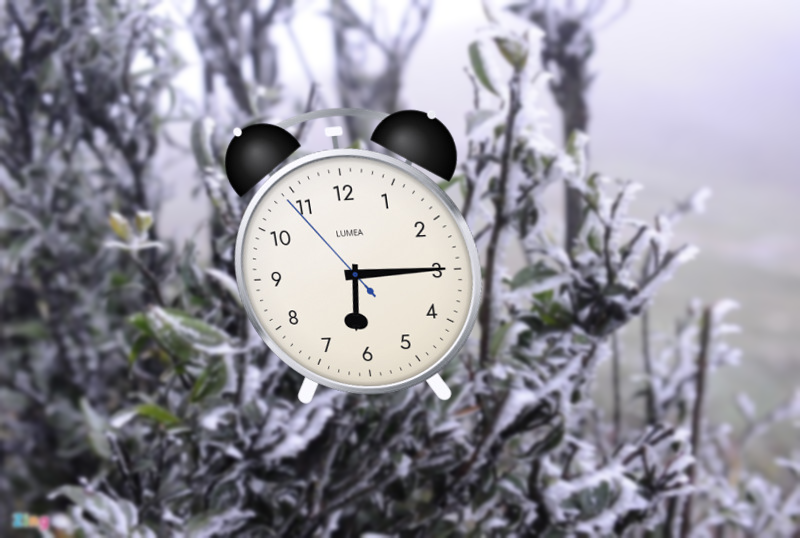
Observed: 6.14.54
